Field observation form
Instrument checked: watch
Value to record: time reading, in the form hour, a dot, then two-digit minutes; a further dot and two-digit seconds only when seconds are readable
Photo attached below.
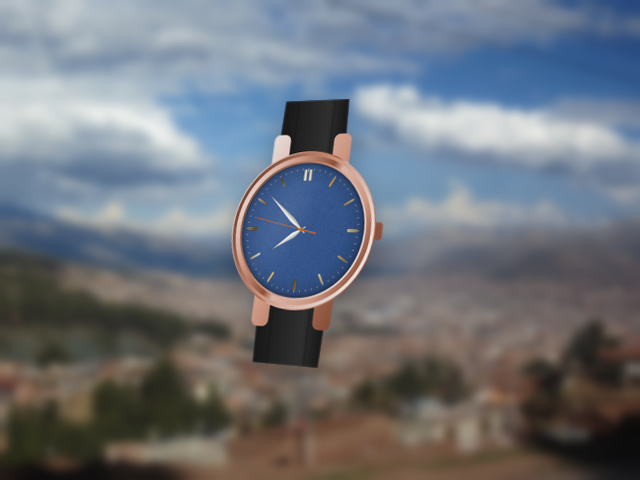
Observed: 7.51.47
